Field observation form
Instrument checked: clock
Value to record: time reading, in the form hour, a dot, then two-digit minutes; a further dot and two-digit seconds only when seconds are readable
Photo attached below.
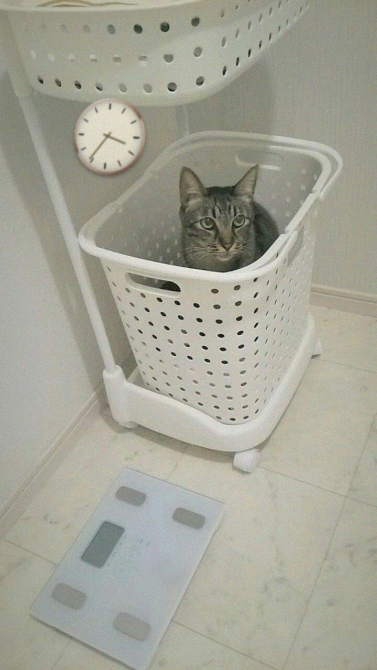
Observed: 3.36
